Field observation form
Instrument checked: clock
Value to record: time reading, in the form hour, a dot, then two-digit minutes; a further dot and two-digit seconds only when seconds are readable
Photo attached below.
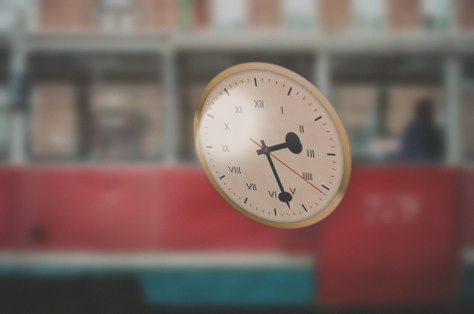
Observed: 2.27.21
